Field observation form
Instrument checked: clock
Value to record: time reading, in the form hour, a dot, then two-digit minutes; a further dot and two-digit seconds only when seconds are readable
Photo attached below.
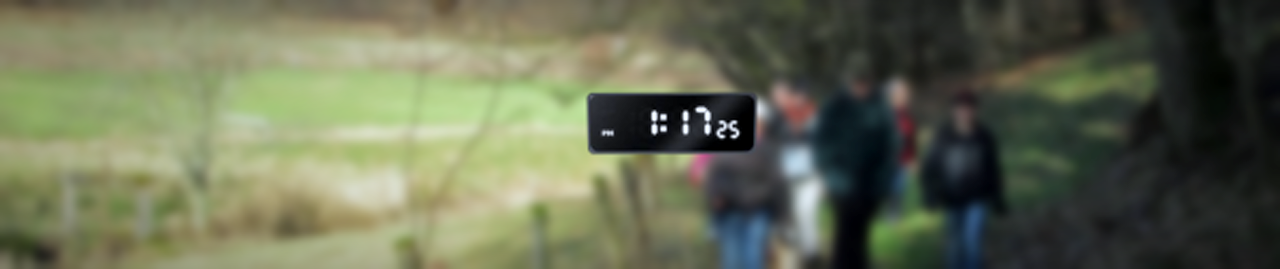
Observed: 1.17.25
